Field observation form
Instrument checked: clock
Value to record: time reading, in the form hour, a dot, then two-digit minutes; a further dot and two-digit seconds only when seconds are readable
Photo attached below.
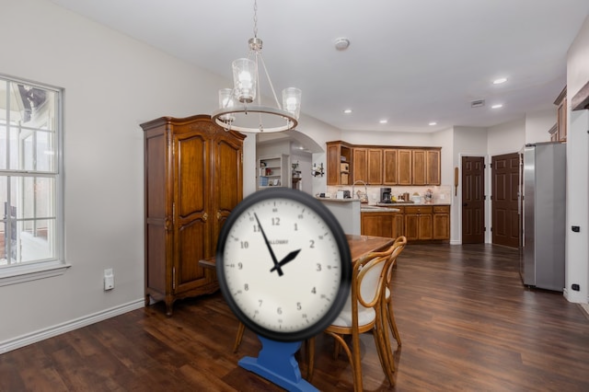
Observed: 1.56
